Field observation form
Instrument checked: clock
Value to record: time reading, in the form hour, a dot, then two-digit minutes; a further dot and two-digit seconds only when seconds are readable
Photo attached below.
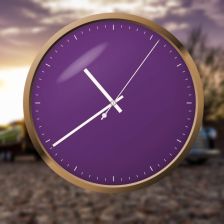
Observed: 10.39.06
